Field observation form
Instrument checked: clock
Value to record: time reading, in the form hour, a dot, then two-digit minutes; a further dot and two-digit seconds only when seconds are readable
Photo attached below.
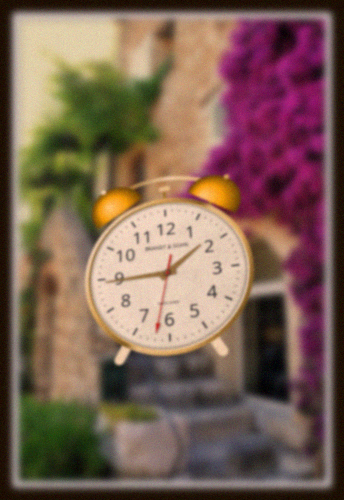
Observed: 1.44.32
